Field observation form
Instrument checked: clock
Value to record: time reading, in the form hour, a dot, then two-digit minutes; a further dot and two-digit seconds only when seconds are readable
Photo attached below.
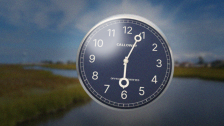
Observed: 6.04
